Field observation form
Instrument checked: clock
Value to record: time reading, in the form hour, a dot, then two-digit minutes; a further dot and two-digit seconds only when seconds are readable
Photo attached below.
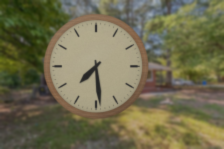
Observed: 7.29
